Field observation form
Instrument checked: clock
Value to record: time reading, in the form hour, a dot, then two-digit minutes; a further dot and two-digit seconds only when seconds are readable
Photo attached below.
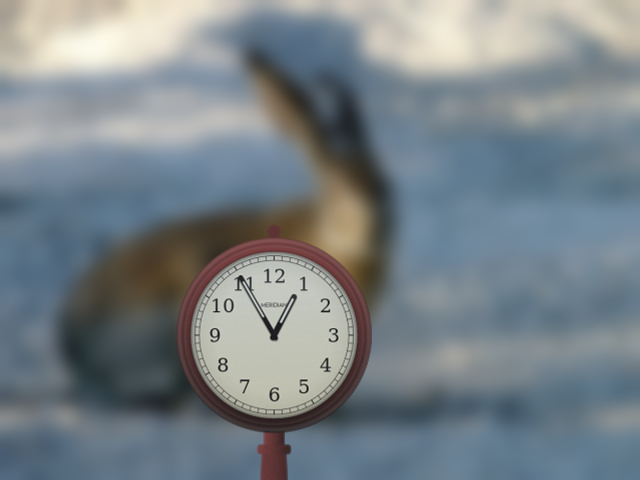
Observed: 12.55
